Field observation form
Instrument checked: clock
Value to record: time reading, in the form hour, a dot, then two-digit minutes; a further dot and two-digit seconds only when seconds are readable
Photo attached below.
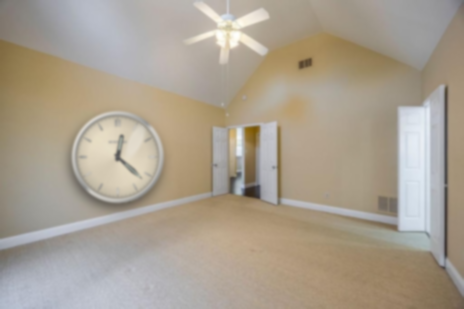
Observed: 12.22
